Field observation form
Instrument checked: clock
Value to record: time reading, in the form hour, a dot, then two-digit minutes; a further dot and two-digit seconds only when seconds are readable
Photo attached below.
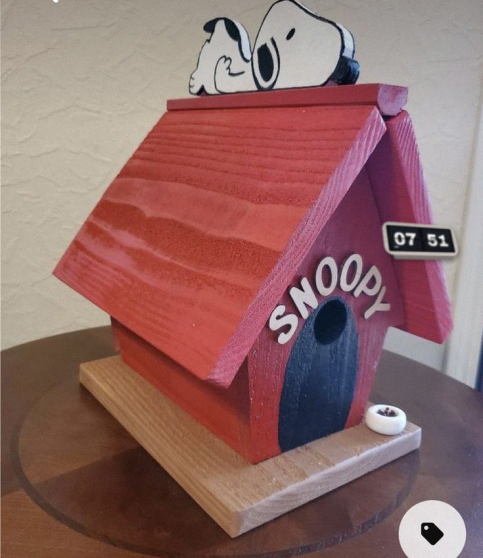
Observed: 7.51
